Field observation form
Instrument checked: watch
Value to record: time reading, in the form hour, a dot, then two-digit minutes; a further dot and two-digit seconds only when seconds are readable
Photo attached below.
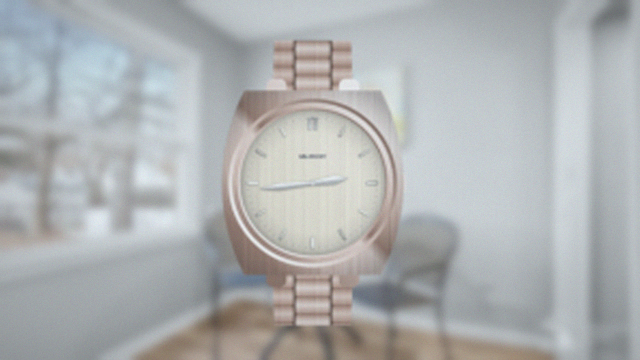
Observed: 2.44
